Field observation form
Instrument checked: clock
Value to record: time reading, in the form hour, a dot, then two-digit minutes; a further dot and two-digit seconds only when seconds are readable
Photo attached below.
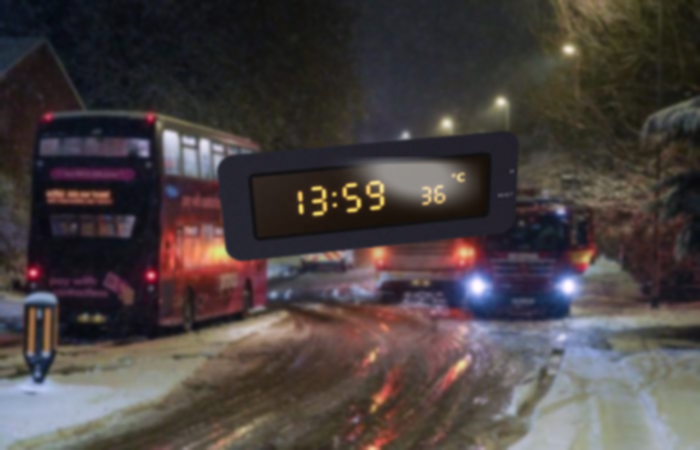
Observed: 13.59
